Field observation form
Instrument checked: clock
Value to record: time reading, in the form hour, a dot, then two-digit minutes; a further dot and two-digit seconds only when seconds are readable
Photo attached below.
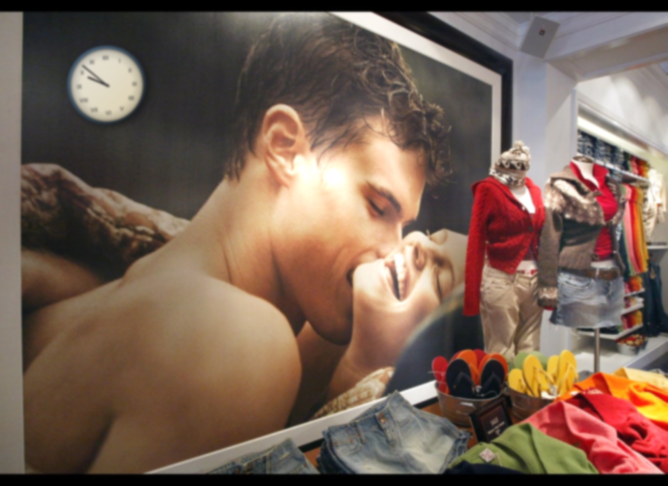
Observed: 9.52
